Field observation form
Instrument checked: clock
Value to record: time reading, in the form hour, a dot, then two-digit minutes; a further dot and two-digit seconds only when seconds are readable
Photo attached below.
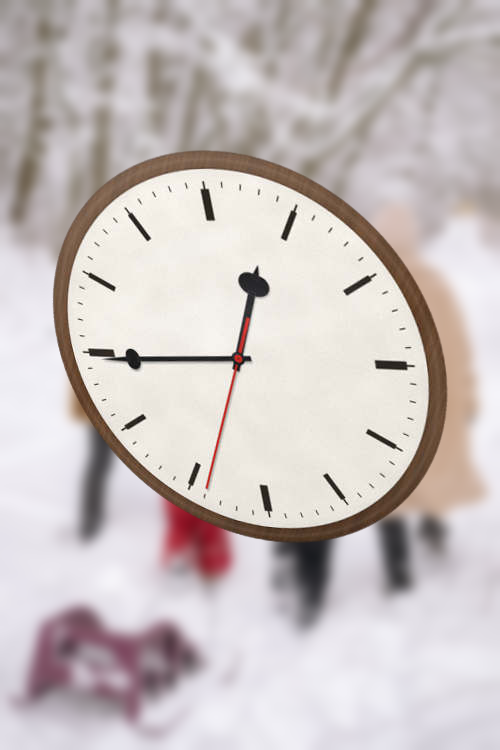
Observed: 12.44.34
